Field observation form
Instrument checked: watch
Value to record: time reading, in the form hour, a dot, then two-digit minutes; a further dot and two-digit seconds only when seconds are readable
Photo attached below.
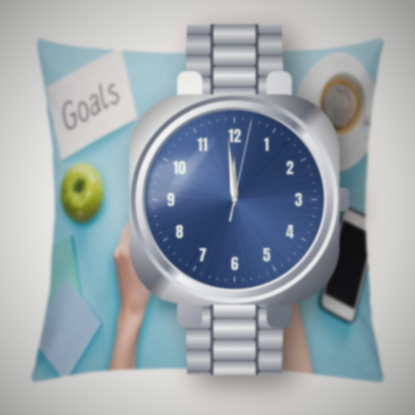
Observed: 11.59.02
